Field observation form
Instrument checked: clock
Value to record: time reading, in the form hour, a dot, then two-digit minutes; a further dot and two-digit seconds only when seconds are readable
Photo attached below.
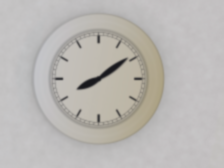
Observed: 8.09
